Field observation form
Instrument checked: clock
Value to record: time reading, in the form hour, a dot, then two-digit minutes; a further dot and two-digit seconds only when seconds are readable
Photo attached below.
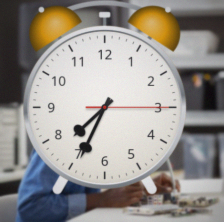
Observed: 7.34.15
